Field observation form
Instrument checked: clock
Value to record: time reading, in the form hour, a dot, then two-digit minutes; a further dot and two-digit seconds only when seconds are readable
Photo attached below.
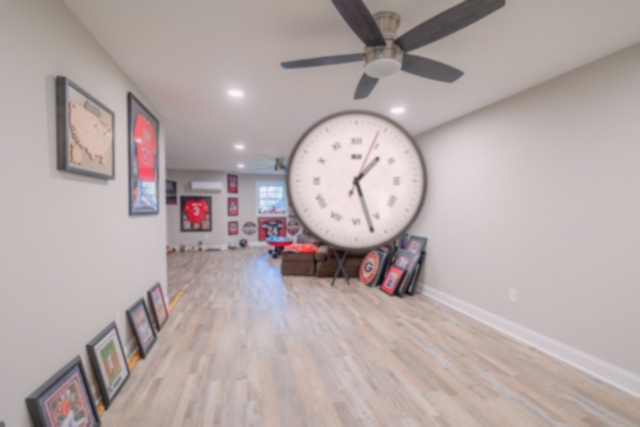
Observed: 1.27.04
